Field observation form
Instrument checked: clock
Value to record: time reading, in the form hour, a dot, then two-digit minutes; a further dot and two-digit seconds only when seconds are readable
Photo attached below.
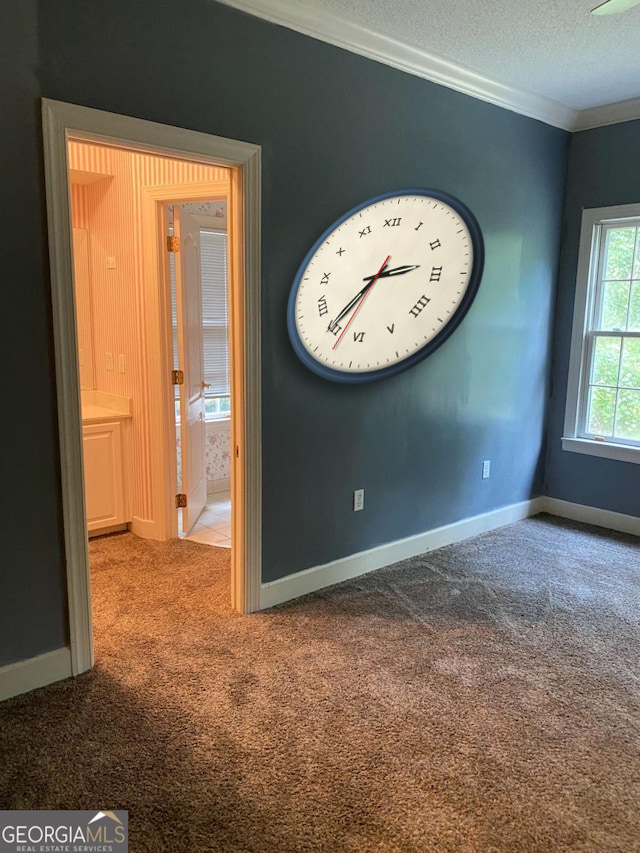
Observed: 2.35.33
